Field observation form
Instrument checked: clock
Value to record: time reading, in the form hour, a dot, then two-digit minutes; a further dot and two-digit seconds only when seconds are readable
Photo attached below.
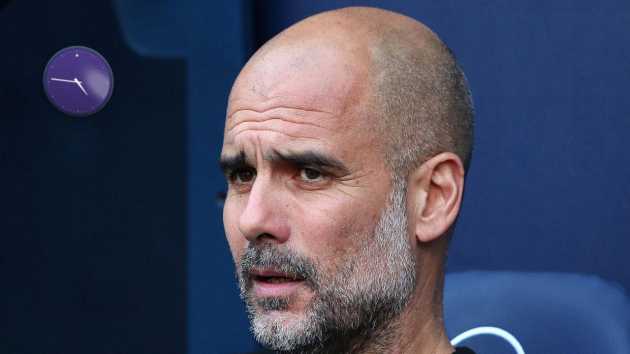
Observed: 4.46
